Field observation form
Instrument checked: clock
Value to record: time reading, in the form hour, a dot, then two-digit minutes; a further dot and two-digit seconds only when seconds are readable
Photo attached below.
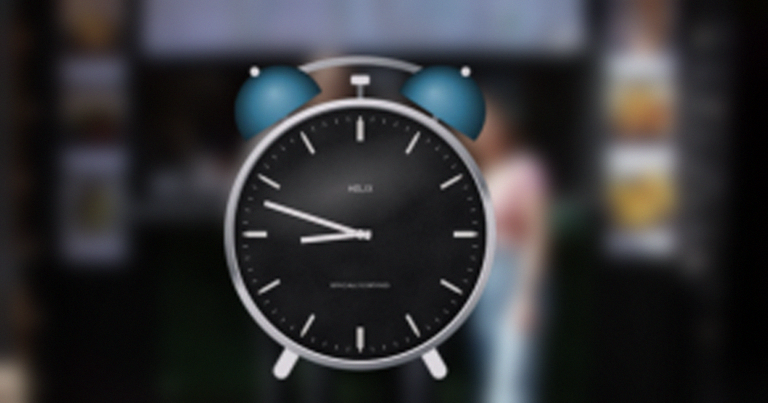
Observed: 8.48
